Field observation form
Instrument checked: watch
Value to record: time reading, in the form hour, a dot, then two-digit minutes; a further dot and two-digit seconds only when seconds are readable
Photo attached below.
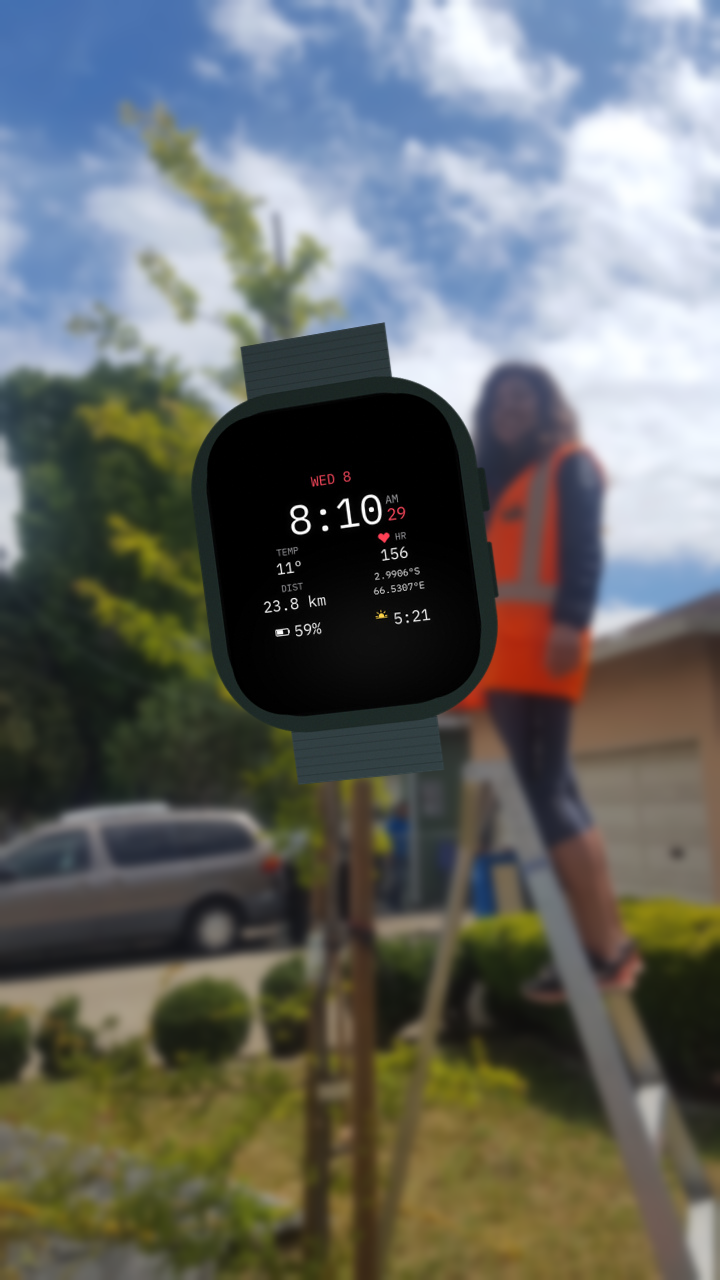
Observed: 8.10.29
